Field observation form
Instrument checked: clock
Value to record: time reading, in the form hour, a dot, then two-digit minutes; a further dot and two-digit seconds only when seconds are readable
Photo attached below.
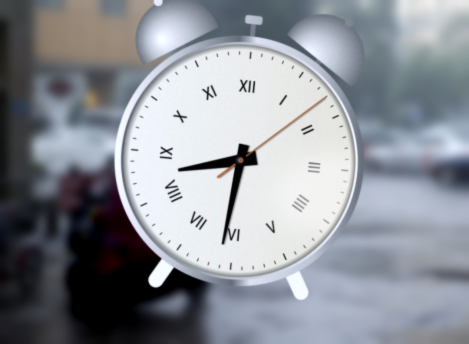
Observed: 8.31.08
